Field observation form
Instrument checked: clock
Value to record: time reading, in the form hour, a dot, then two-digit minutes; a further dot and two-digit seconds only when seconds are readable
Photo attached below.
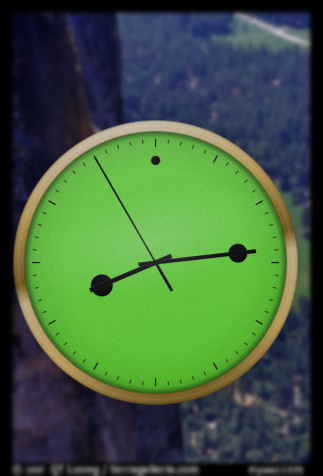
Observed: 8.13.55
